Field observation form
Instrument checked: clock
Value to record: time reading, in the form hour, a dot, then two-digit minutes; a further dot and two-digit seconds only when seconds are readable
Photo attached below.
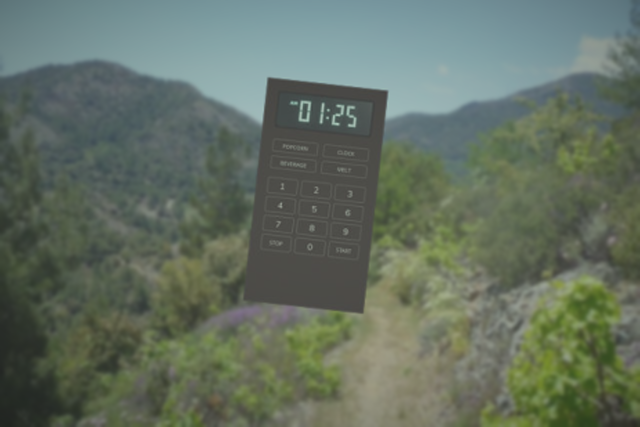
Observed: 1.25
